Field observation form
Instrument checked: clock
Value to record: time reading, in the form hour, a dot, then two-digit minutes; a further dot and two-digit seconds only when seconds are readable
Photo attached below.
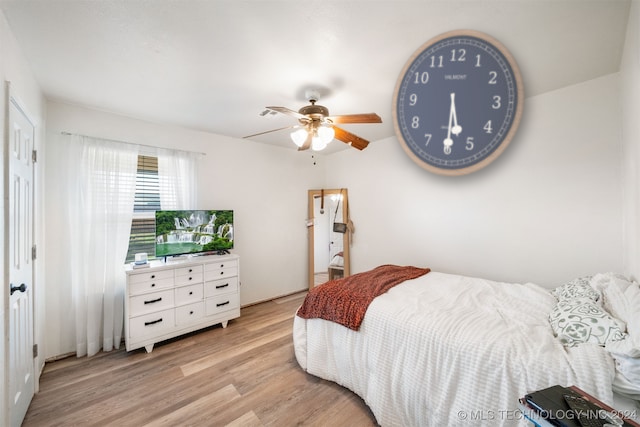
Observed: 5.30
